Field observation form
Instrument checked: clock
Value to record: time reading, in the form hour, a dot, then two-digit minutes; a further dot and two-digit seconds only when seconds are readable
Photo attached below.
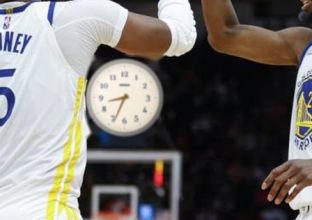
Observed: 8.34
